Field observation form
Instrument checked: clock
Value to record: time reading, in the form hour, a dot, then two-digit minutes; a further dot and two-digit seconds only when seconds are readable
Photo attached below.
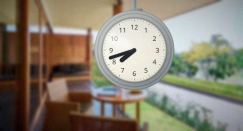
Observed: 7.42
